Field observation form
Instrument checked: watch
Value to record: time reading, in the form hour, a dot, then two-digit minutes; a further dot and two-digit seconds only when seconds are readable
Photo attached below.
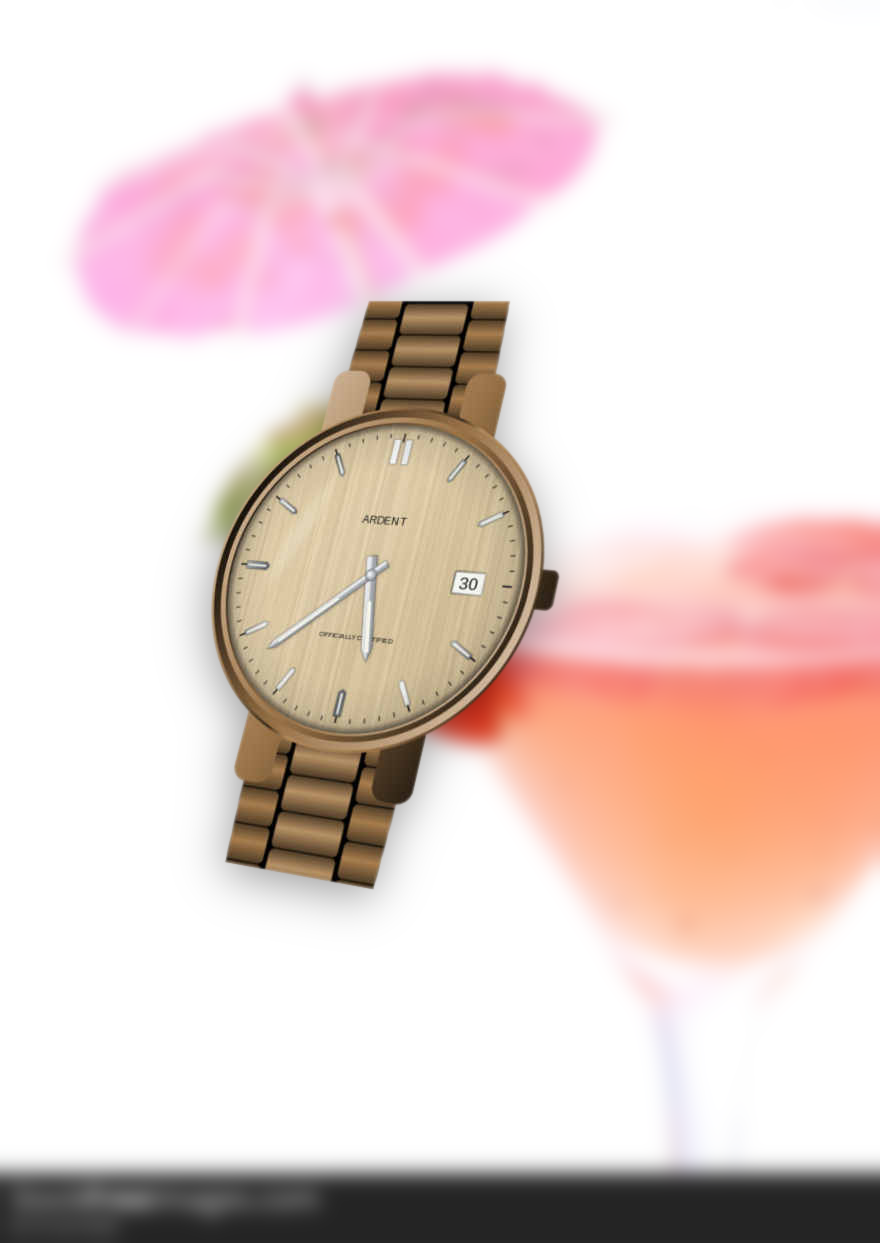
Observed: 5.38
